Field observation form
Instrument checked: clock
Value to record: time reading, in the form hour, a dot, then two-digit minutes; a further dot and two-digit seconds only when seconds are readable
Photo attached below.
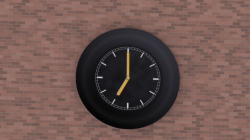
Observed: 7.00
